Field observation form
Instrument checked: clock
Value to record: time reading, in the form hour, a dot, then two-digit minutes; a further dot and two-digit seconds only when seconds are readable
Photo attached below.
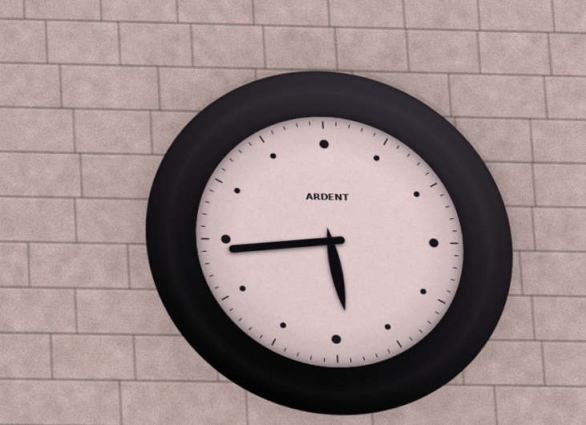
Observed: 5.44
